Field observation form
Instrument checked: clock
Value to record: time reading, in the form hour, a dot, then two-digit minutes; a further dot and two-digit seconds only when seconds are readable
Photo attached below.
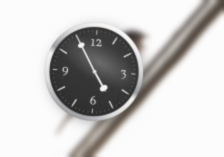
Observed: 4.55
